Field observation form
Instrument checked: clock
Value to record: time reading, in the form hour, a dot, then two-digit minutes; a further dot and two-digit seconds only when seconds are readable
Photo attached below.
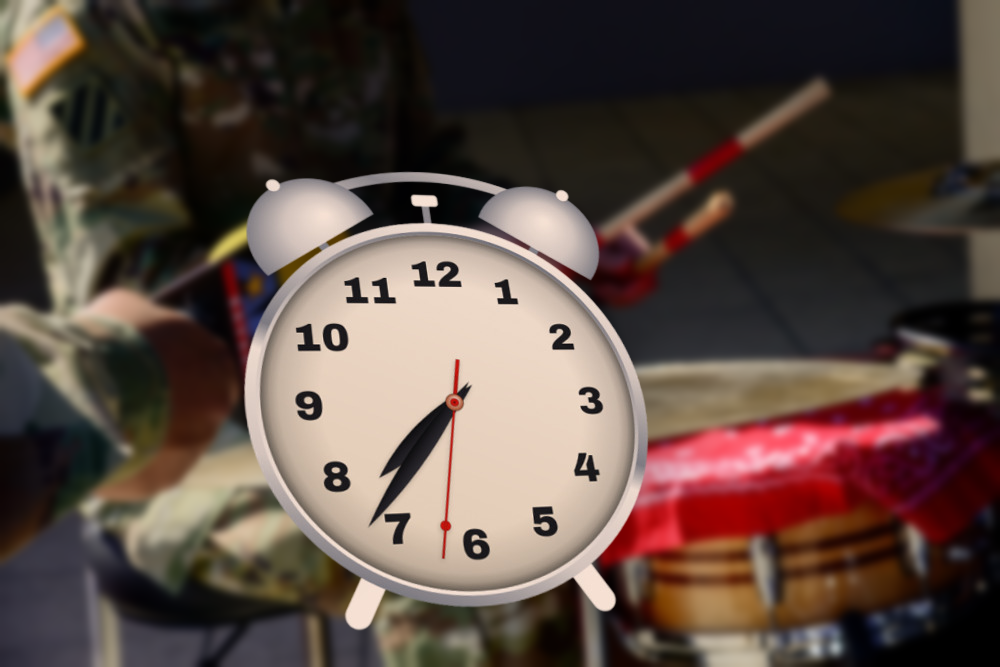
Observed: 7.36.32
